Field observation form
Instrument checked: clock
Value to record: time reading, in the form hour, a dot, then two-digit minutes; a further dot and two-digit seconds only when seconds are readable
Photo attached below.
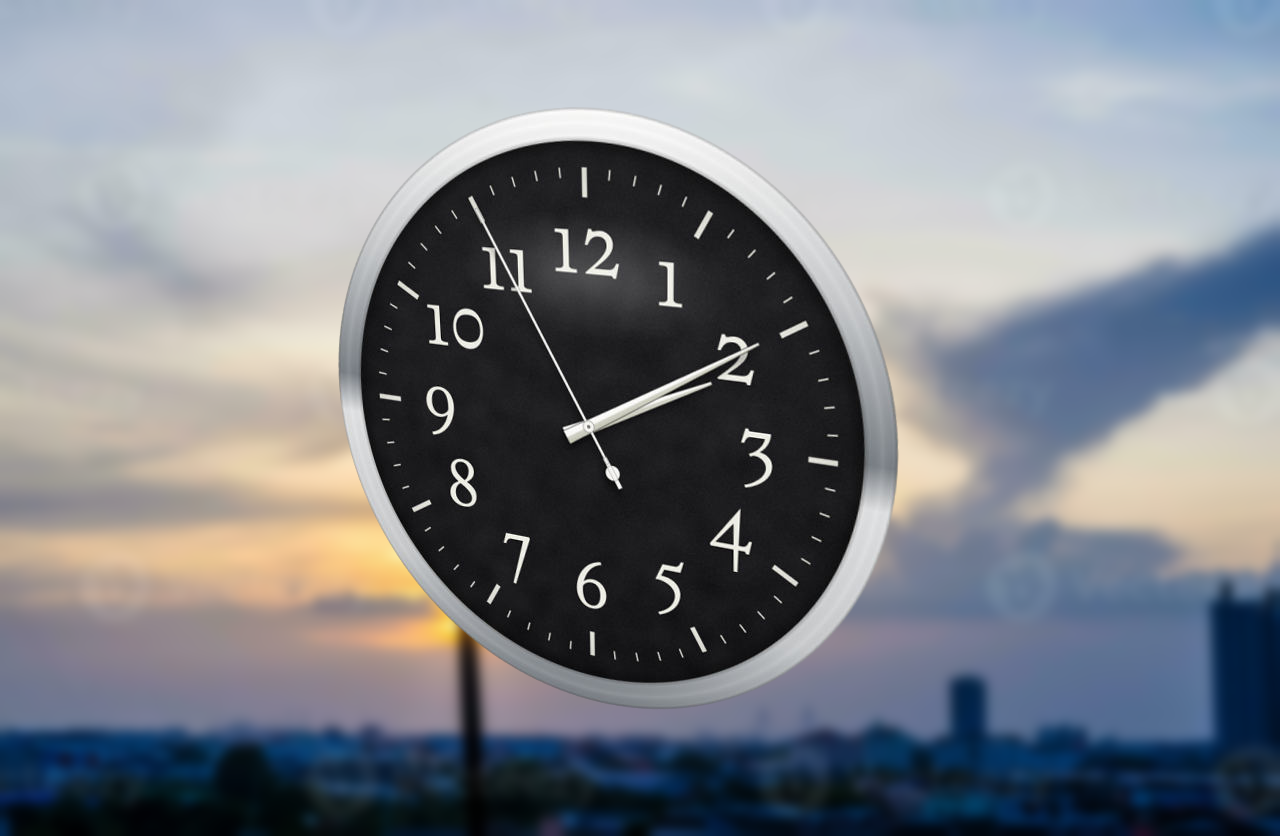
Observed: 2.09.55
